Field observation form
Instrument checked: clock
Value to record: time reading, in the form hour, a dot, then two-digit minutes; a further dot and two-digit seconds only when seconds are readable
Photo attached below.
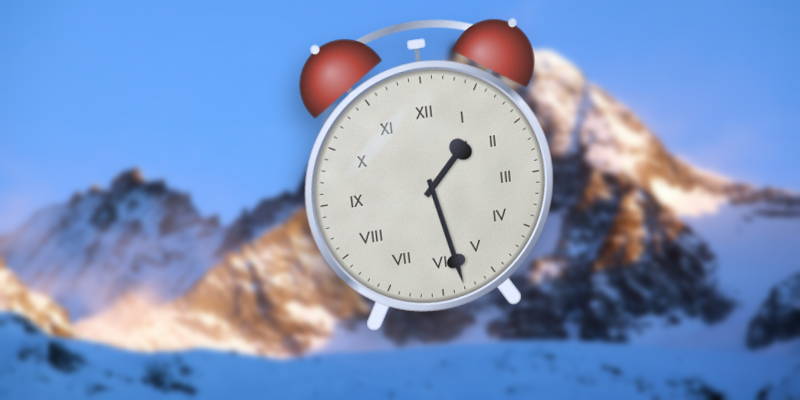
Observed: 1.28
